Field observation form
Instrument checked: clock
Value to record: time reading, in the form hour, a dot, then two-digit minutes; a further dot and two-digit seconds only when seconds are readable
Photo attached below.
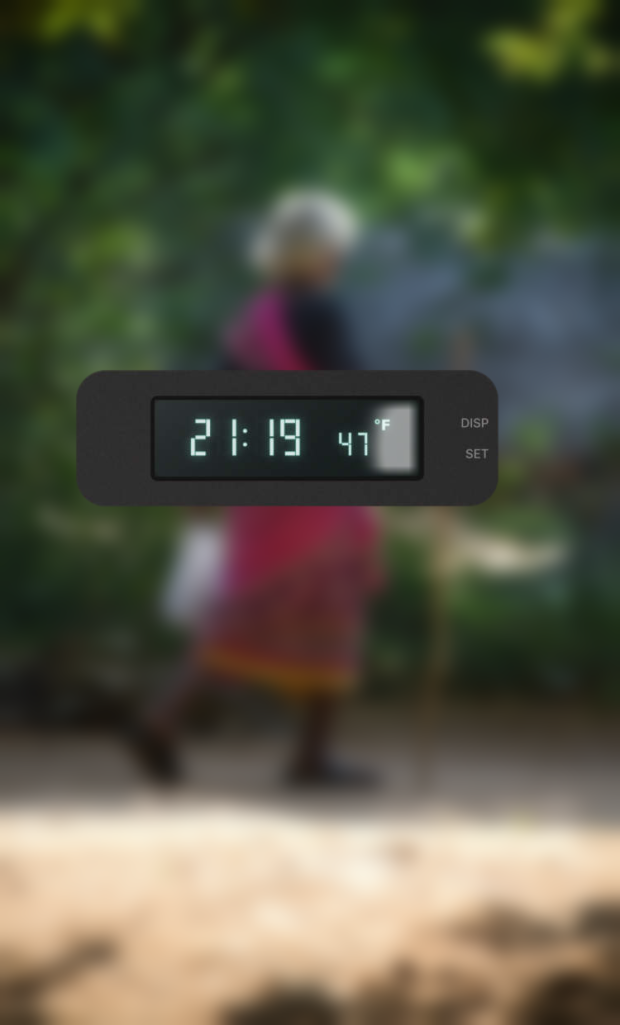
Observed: 21.19
